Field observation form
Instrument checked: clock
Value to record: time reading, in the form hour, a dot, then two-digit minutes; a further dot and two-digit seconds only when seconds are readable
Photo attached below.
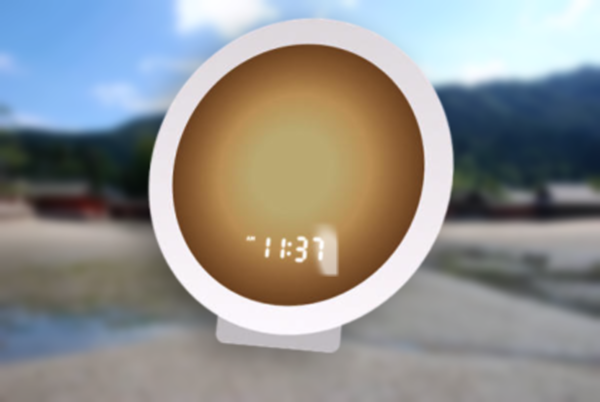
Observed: 11.37
